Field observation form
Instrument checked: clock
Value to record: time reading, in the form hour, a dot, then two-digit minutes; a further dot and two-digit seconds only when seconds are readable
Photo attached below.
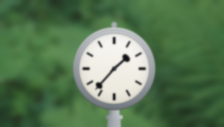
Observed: 1.37
